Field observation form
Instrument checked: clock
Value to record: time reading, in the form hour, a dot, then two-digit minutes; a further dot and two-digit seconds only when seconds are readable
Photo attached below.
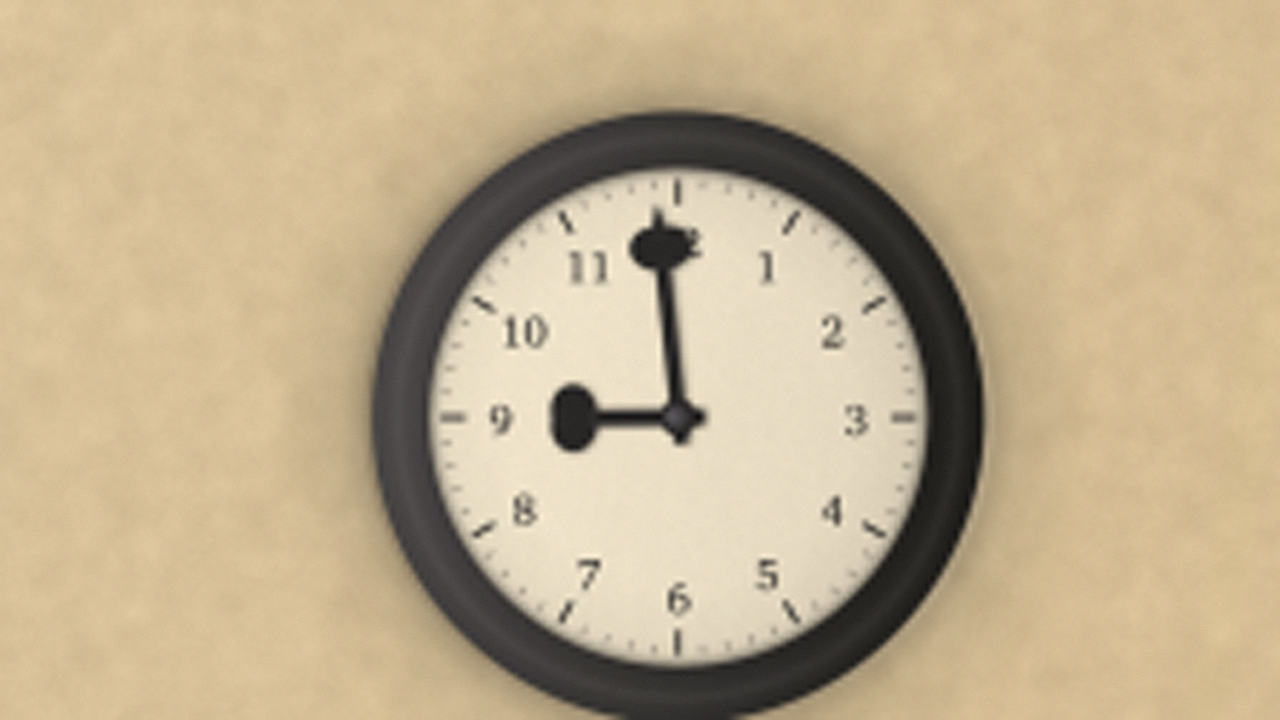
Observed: 8.59
